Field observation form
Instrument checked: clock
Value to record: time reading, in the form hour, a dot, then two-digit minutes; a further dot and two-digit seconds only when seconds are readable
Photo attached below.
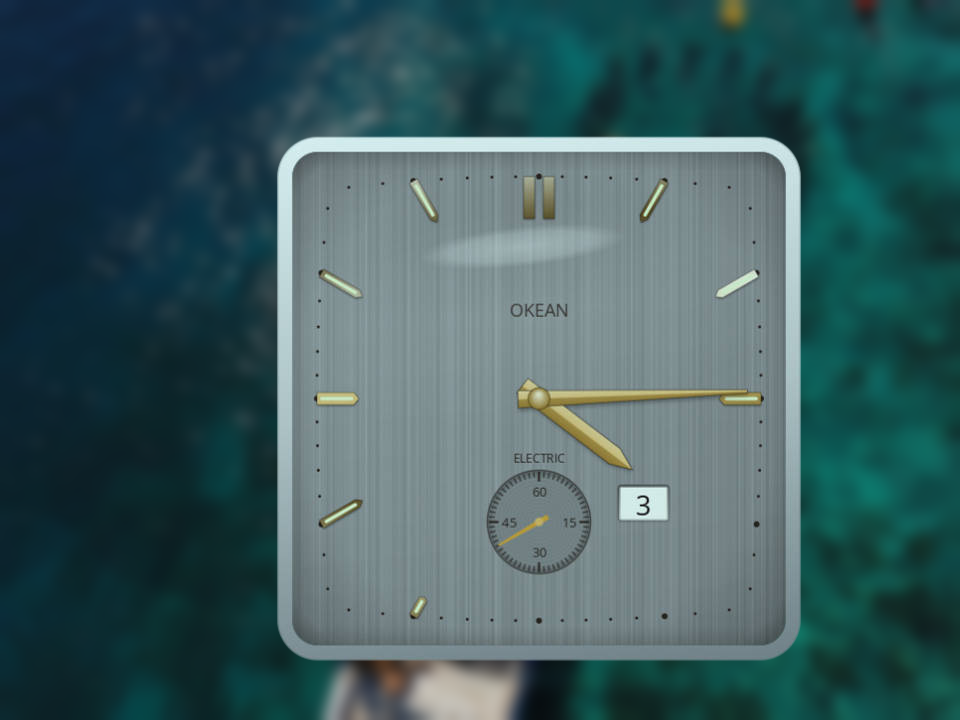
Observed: 4.14.40
